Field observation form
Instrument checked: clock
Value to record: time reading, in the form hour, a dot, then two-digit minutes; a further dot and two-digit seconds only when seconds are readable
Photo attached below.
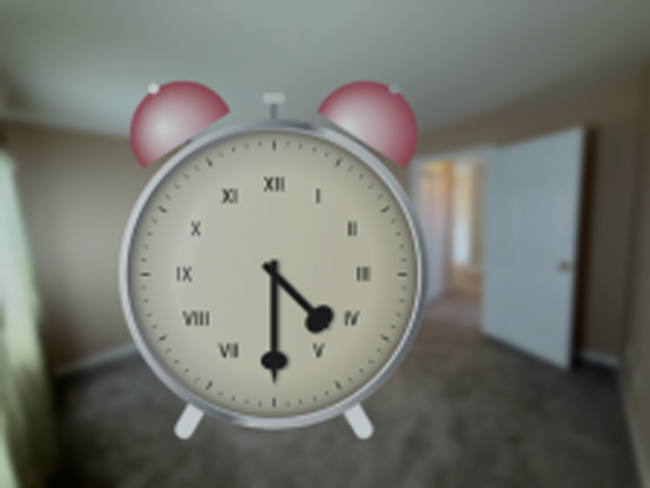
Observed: 4.30
